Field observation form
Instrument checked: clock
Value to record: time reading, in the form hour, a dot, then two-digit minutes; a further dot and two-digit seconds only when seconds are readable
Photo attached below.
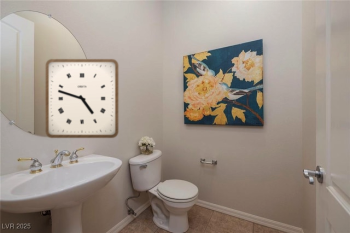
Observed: 4.48
